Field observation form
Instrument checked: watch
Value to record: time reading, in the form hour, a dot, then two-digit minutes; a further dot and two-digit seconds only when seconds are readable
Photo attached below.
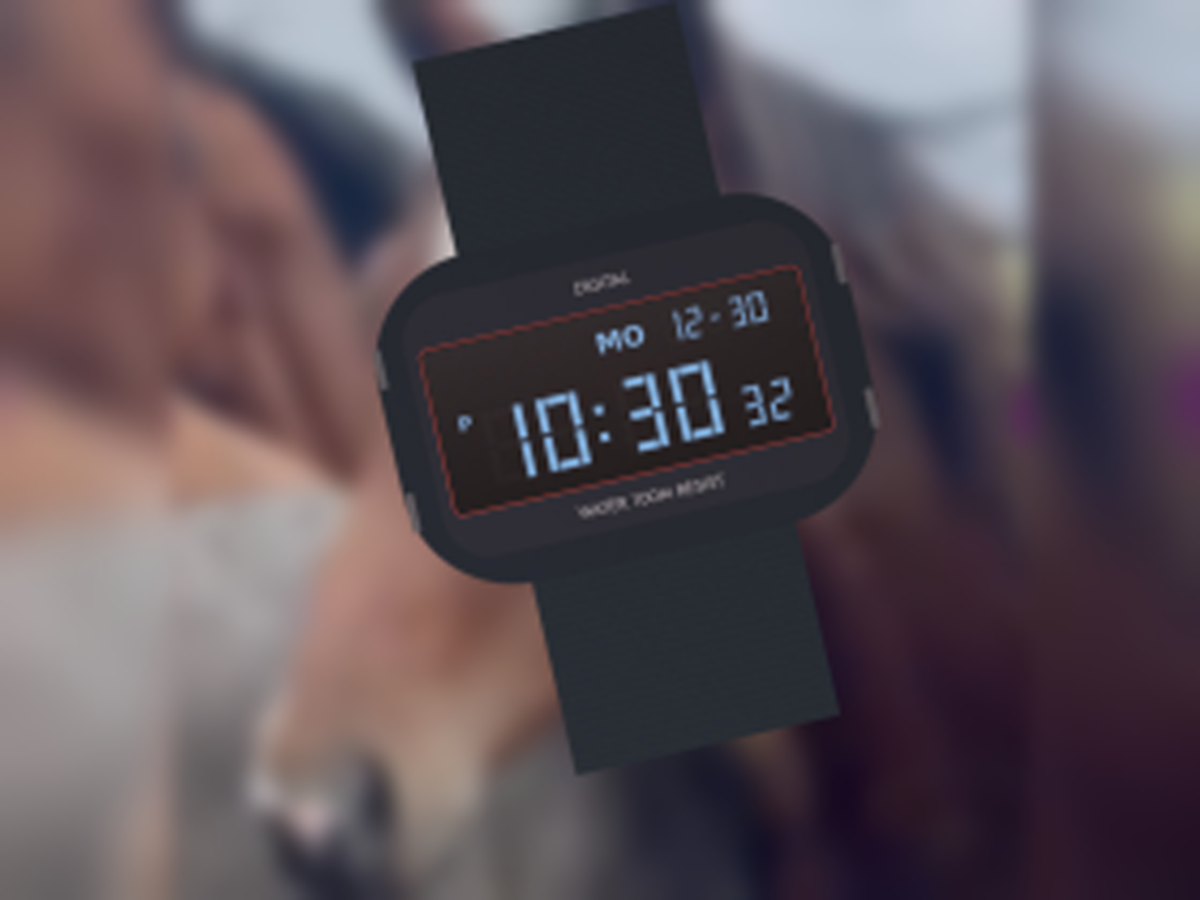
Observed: 10.30.32
